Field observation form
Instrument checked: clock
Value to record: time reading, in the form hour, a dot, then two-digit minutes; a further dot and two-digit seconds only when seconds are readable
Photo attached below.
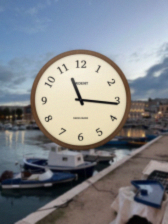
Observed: 11.16
